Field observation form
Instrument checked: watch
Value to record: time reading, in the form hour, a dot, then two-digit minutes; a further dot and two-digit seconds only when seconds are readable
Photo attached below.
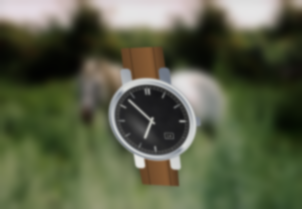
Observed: 6.53
